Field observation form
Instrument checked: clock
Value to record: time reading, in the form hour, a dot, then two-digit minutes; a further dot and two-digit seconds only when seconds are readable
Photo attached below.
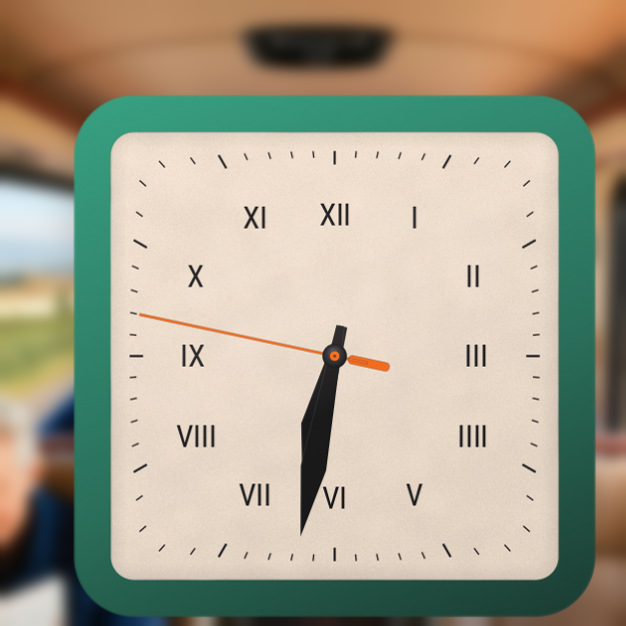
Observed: 6.31.47
